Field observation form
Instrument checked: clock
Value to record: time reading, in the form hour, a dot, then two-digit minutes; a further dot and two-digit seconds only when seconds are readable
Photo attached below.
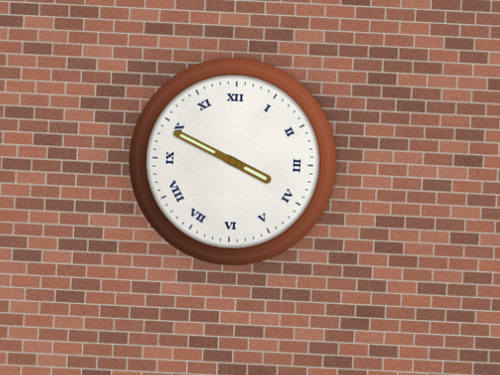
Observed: 3.49
